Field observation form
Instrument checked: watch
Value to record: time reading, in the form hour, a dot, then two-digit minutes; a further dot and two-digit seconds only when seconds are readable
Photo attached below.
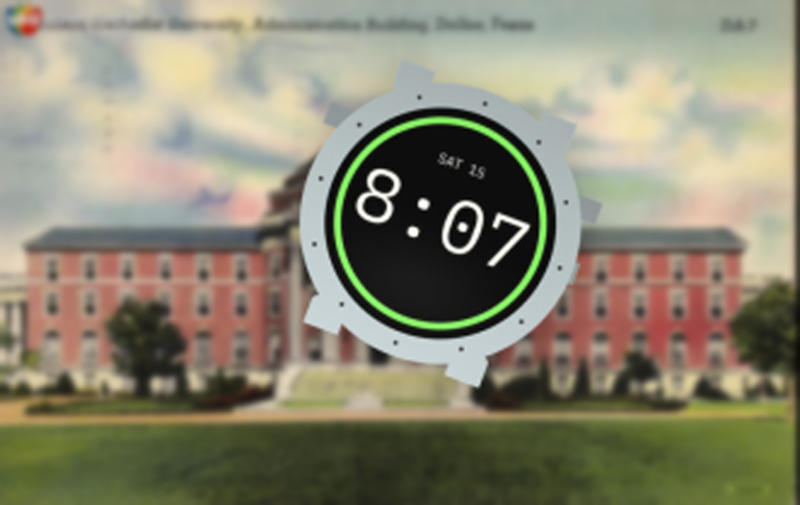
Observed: 8.07
